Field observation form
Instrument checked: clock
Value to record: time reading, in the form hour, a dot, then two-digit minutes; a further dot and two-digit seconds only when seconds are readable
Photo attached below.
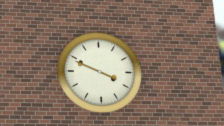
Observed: 3.49
